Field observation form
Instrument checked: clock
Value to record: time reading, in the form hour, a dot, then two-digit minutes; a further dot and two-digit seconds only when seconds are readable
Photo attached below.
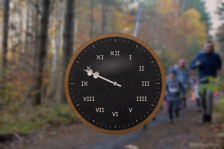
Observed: 9.49
